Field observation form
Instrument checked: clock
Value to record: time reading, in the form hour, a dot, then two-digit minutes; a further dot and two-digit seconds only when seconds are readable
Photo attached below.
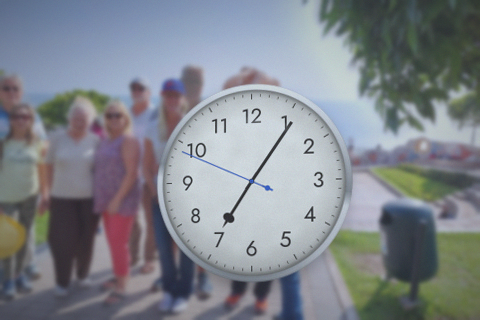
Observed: 7.05.49
